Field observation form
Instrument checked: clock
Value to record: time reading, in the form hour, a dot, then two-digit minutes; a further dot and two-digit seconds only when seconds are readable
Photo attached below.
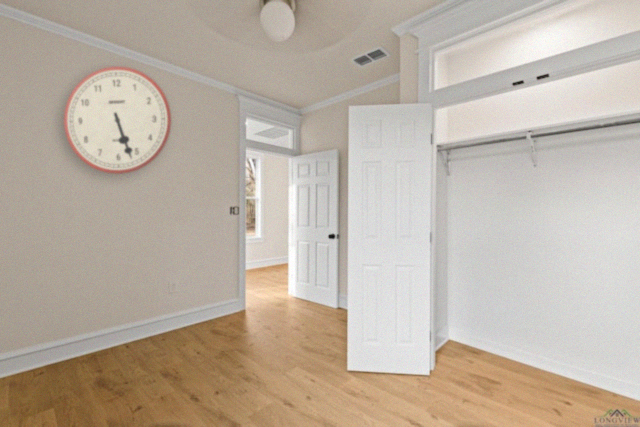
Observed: 5.27
